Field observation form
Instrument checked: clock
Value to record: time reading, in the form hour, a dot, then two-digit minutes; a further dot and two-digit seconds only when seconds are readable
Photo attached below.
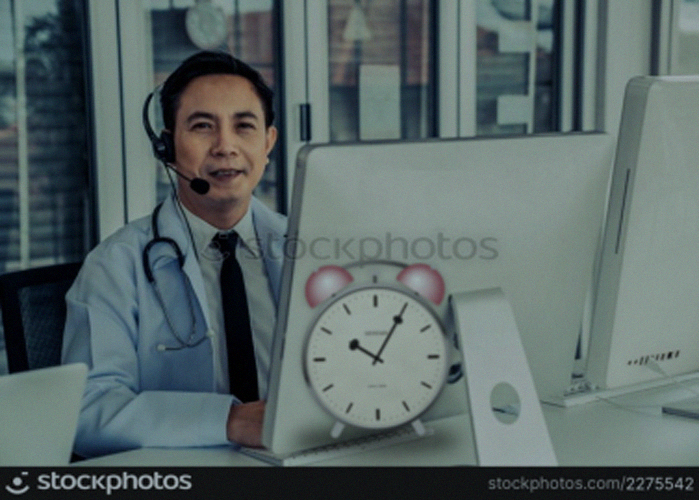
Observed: 10.05
